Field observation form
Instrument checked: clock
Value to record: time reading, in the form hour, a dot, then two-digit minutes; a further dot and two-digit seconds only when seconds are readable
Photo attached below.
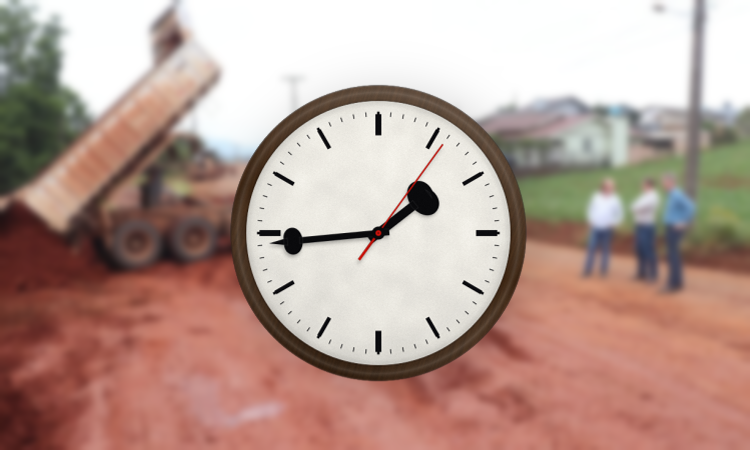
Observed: 1.44.06
